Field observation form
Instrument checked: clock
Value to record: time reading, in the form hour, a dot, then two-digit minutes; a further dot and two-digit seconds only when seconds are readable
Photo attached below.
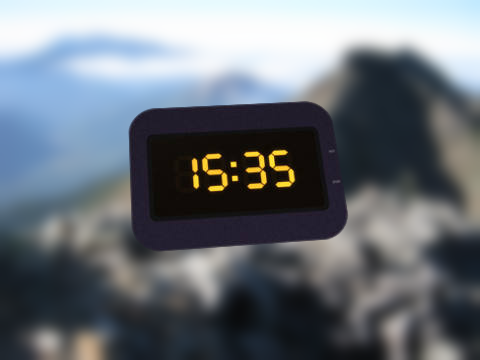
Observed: 15.35
